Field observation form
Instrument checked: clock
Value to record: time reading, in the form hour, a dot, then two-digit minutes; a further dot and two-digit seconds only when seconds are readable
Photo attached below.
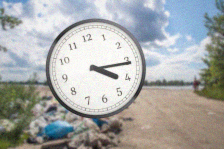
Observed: 4.16
